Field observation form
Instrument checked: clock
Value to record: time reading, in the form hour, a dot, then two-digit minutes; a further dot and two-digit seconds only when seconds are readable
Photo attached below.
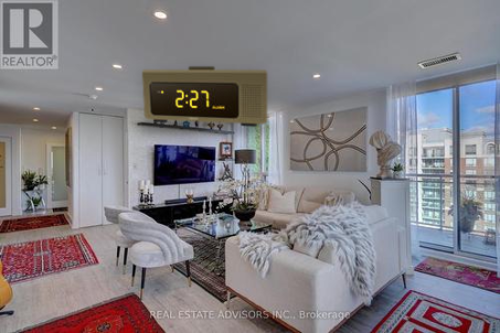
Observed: 2.27
